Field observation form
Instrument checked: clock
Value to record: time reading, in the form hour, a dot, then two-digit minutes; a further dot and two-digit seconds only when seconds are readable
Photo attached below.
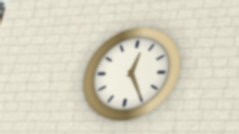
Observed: 12.25
